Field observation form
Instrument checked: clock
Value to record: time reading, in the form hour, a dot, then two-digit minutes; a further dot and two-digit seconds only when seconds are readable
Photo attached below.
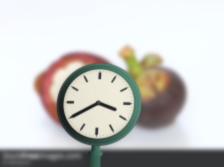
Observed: 3.40
